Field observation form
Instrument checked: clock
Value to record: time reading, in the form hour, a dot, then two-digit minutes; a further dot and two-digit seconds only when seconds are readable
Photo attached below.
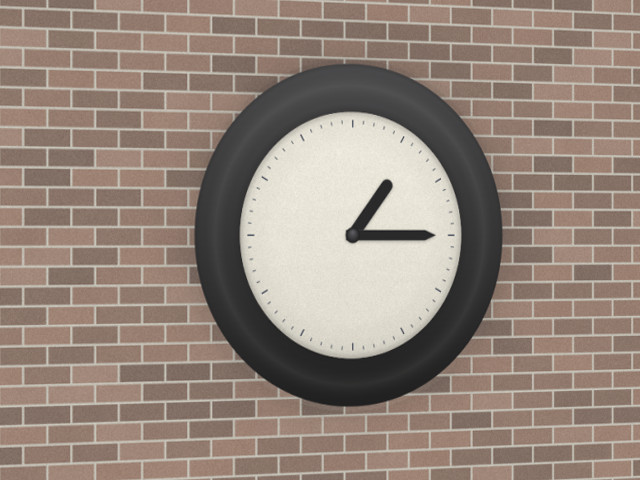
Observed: 1.15
